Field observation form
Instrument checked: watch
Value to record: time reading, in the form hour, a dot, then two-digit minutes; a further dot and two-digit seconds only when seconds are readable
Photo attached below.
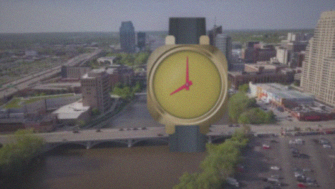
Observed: 8.00
